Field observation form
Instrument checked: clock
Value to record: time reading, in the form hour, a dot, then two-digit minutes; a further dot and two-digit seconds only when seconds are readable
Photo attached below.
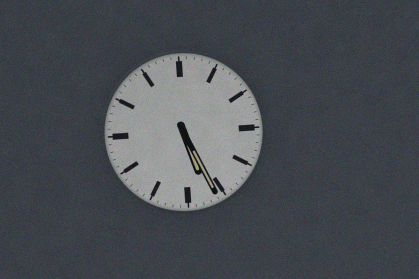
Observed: 5.26
